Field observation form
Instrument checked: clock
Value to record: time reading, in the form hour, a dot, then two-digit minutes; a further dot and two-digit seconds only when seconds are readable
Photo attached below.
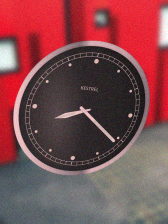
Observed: 8.21
